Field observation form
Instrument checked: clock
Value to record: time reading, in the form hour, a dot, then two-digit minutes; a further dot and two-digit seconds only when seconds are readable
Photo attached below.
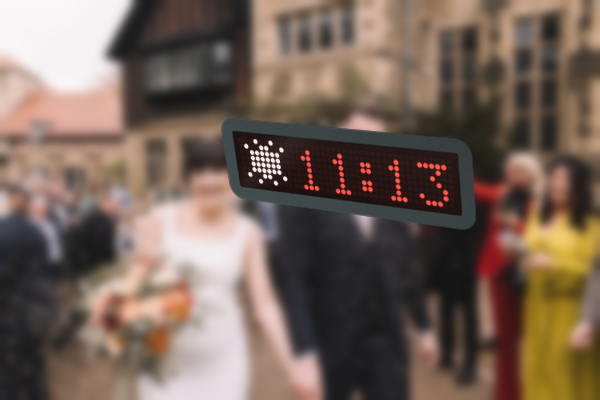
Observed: 11.13
